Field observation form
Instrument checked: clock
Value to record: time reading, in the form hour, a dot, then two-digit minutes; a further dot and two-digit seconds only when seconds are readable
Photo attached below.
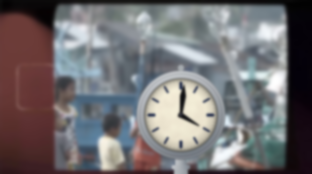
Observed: 4.01
